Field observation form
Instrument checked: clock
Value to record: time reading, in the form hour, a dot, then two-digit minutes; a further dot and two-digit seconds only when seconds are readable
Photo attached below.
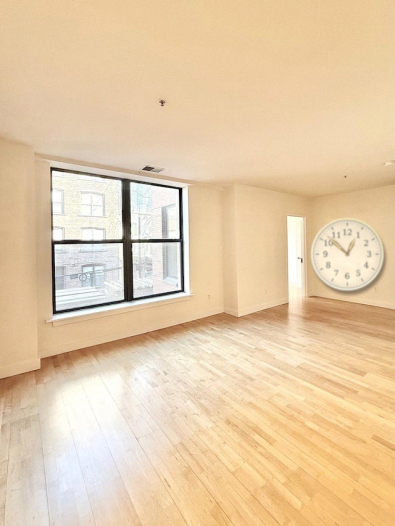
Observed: 12.52
